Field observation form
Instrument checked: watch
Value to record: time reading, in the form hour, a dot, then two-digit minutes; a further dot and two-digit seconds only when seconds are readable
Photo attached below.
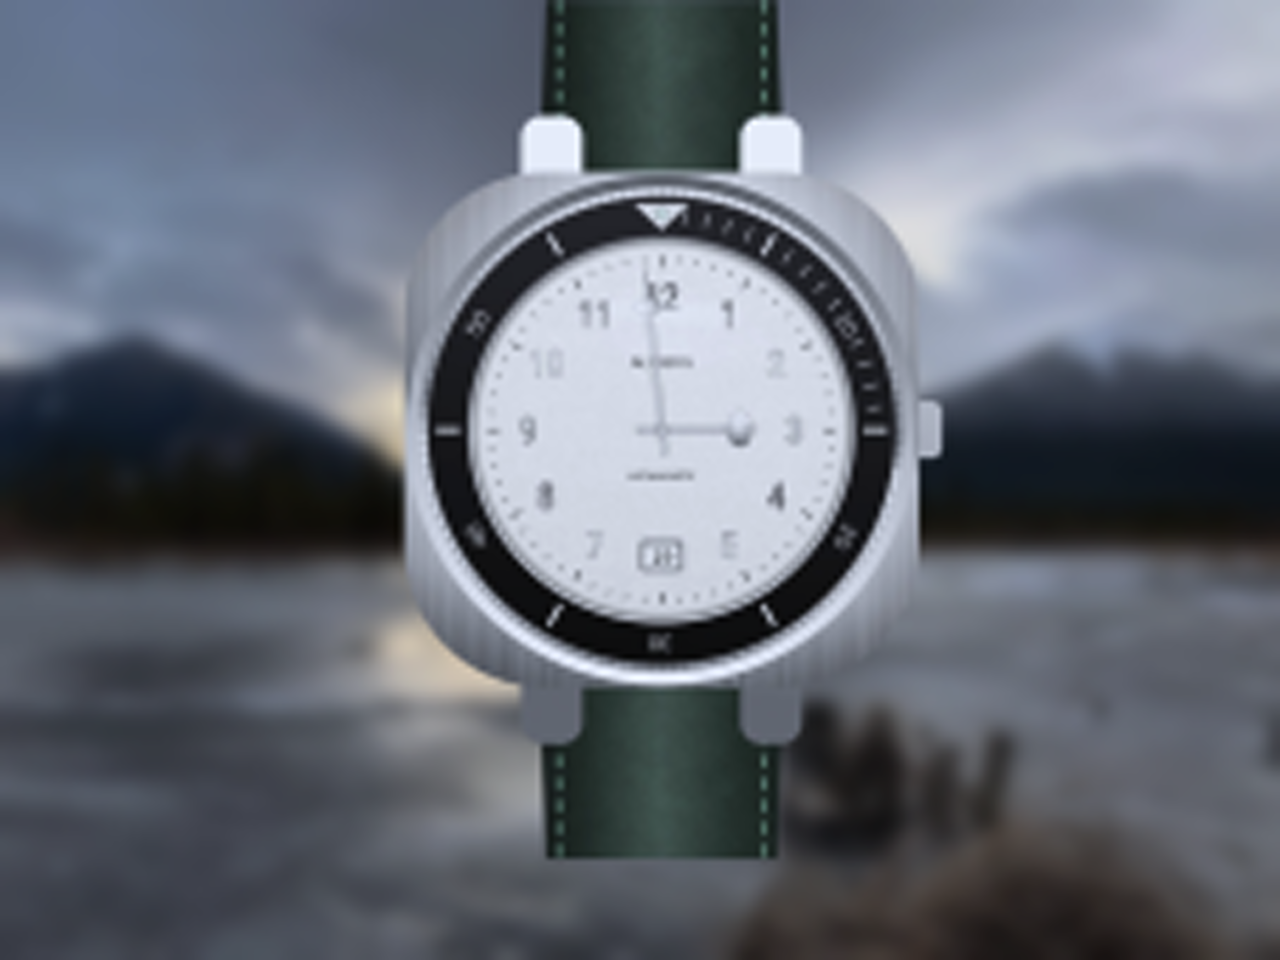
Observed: 2.59
